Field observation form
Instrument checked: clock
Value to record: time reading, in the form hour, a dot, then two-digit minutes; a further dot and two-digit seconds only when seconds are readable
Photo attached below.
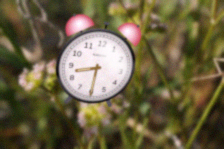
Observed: 8.30
